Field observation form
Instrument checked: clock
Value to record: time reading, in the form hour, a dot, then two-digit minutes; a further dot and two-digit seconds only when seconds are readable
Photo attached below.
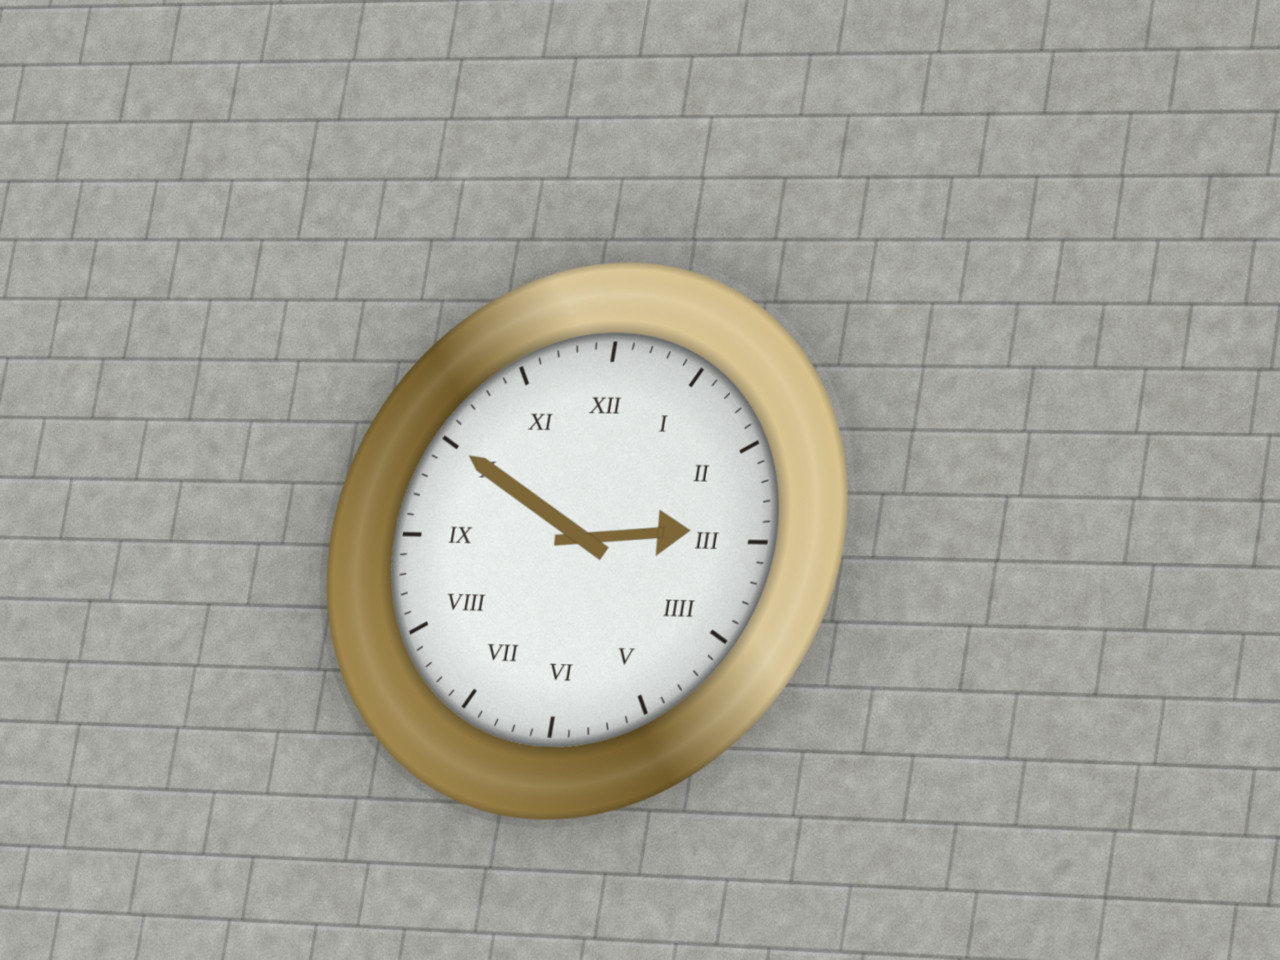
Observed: 2.50
